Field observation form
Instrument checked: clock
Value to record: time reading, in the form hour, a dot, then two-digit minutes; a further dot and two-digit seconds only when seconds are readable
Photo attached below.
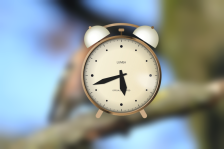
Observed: 5.42
